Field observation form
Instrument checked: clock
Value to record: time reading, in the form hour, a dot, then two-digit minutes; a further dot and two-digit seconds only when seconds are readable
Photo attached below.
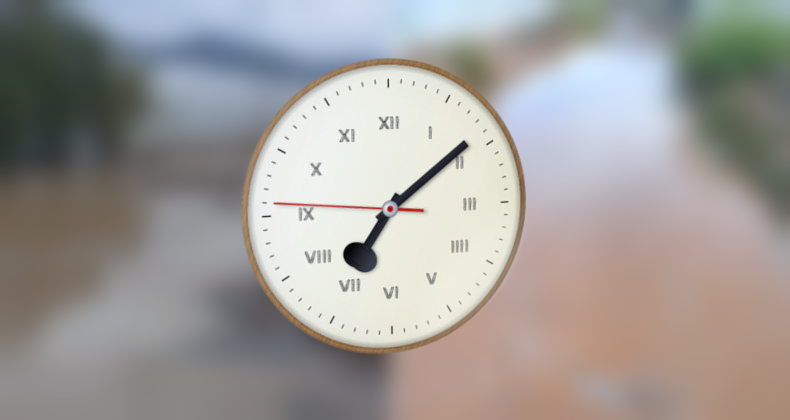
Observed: 7.08.46
